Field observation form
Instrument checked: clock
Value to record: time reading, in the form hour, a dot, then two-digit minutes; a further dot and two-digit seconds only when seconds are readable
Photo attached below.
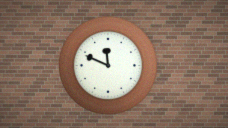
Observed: 11.49
